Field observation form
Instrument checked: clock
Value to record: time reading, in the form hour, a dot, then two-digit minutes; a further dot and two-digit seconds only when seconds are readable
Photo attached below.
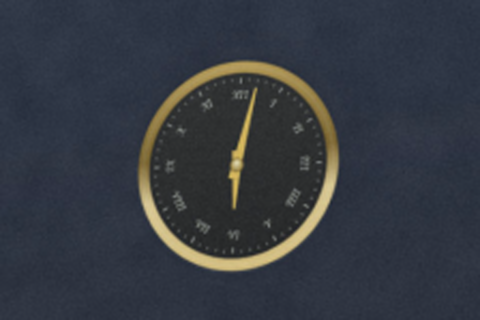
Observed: 6.02
